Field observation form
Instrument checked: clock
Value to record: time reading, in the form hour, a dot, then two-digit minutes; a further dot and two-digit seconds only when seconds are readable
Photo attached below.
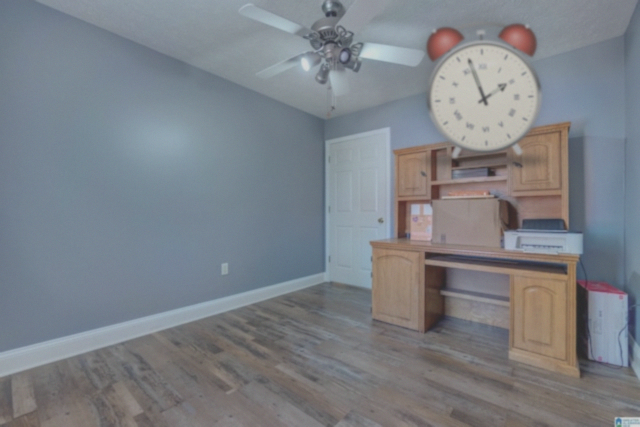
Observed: 1.57
